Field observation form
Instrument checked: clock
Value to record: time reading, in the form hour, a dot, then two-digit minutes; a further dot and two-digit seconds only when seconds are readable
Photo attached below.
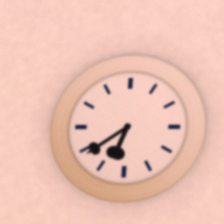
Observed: 6.39
